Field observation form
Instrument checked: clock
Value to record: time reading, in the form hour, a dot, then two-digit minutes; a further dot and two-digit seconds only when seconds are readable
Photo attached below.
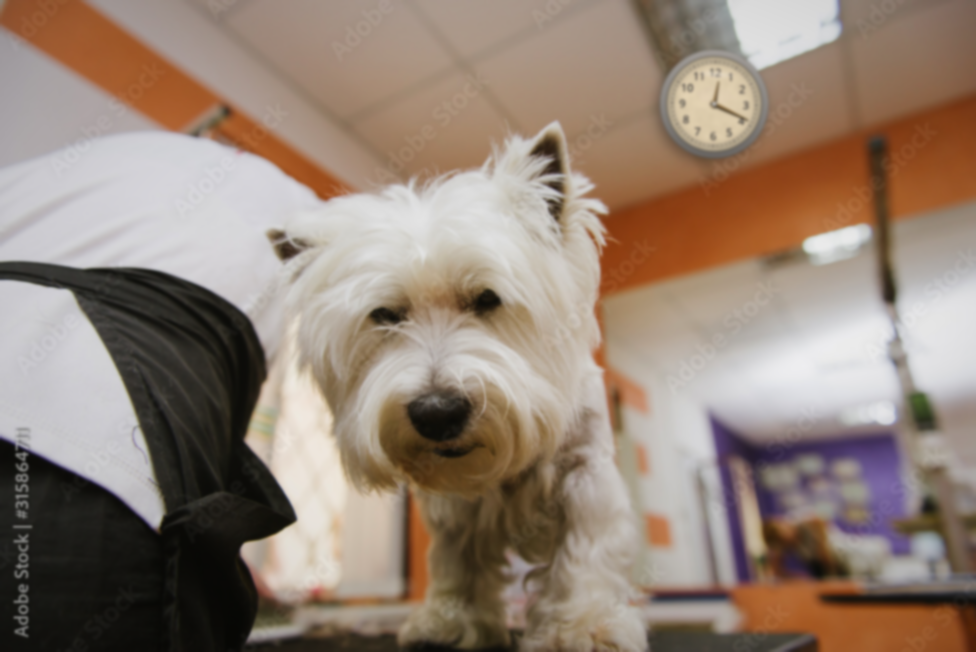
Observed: 12.19
